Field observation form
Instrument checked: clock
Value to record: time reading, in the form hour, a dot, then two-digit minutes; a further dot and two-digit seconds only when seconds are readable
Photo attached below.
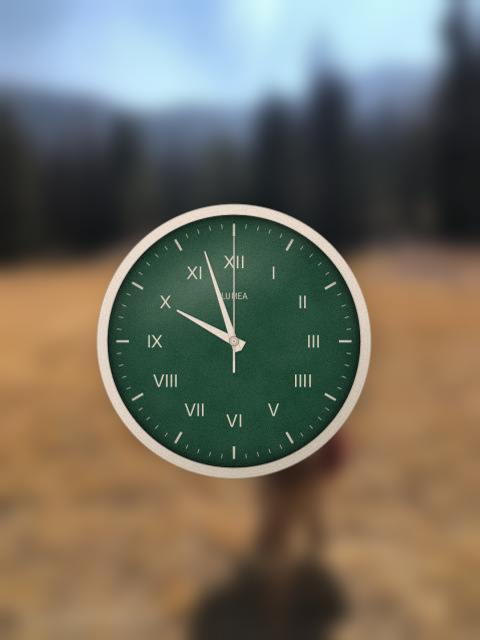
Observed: 9.57.00
